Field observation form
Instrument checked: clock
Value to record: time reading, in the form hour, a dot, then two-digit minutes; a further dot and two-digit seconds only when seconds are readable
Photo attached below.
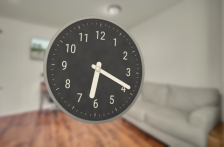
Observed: 6.19
